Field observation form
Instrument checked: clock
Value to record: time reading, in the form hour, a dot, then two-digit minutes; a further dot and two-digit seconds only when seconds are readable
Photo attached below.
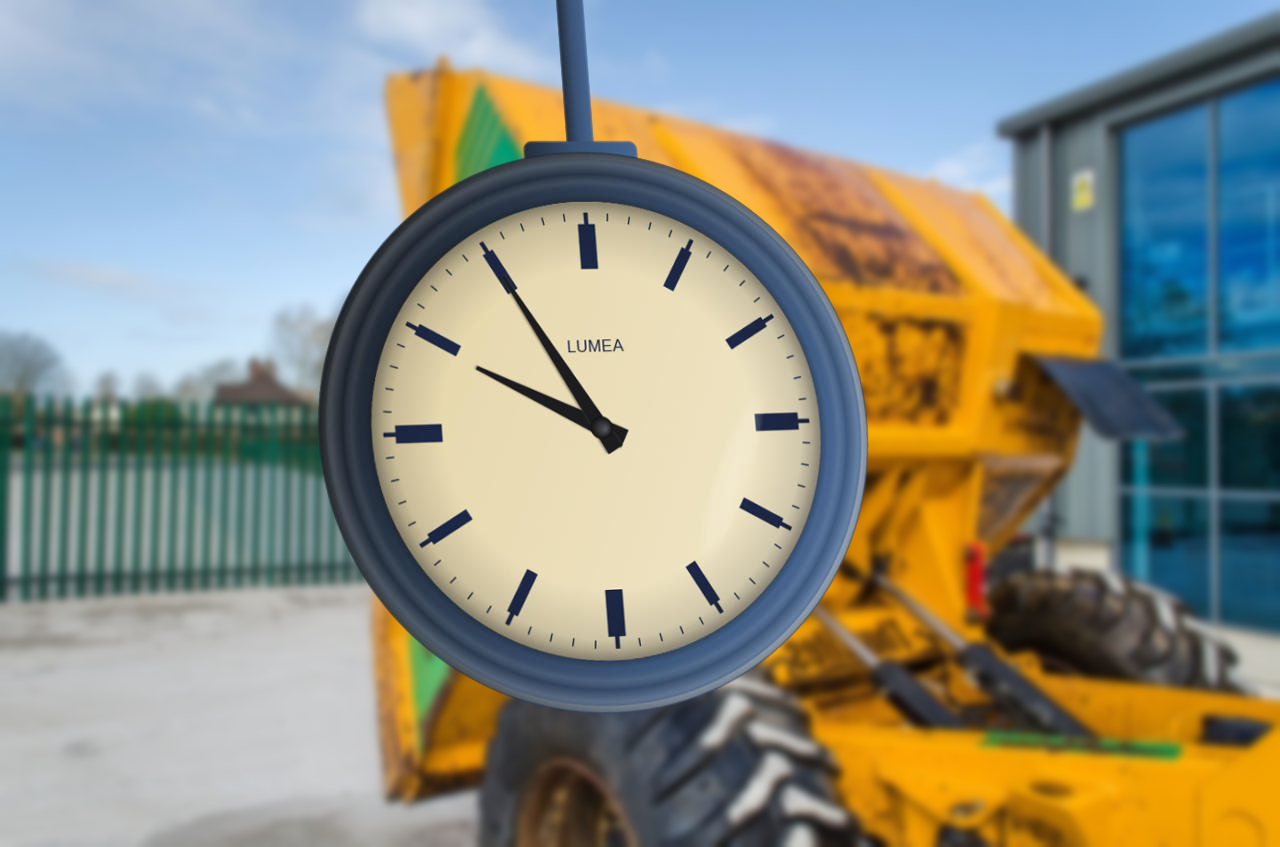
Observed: 9.55
